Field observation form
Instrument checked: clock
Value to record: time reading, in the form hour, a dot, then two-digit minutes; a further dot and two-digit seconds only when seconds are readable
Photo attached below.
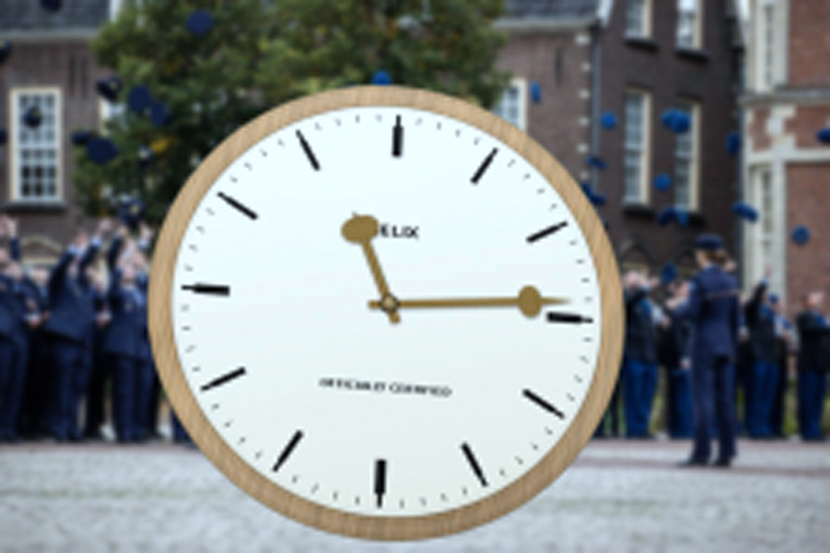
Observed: 11.14
